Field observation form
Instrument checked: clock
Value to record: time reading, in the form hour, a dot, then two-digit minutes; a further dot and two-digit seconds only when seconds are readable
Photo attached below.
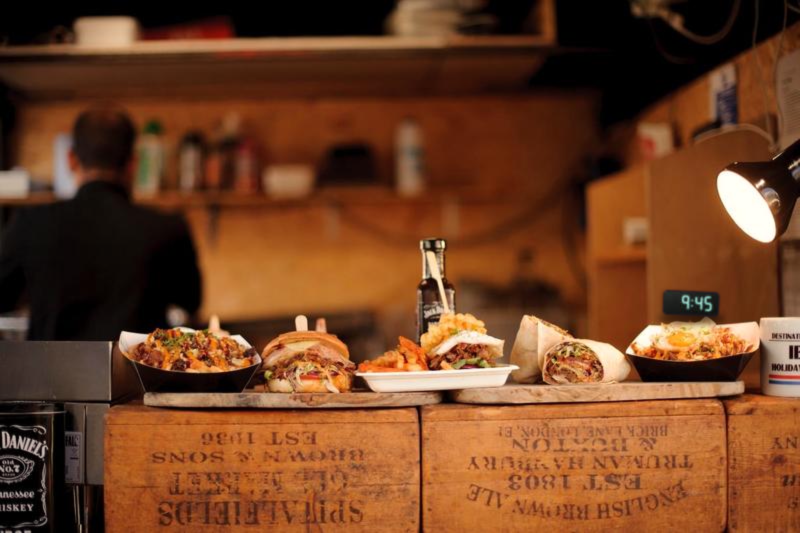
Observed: 9.45
